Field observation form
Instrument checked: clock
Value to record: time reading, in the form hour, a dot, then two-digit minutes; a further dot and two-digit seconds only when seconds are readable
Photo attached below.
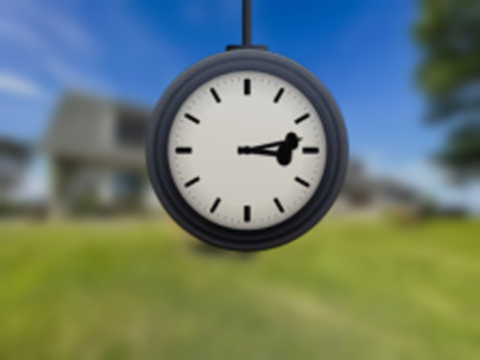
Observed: 3.13
